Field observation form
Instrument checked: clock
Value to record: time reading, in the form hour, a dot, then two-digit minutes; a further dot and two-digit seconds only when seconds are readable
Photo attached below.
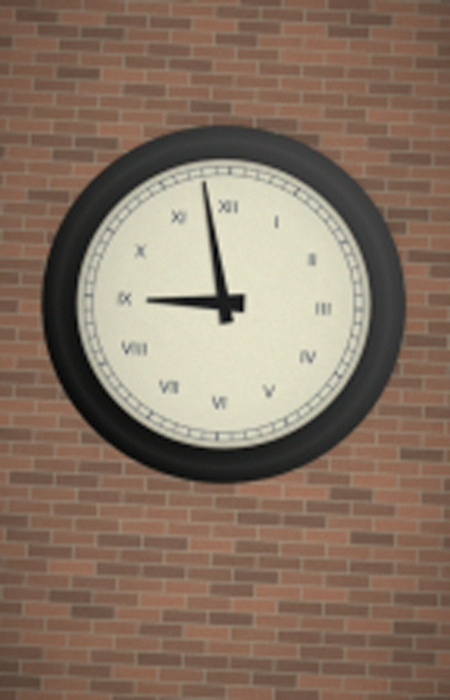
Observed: 8.58
